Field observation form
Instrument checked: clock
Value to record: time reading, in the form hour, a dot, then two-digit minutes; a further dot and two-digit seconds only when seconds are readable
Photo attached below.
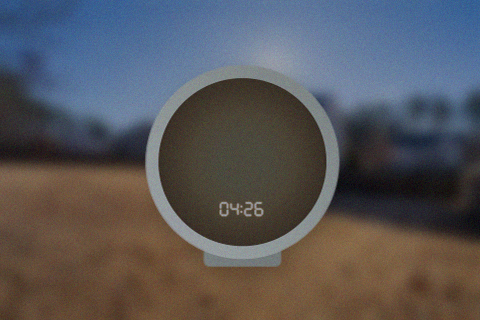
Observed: 4.26
